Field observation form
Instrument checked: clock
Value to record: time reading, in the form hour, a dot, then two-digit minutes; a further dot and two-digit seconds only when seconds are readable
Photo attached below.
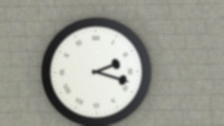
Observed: 2.18
